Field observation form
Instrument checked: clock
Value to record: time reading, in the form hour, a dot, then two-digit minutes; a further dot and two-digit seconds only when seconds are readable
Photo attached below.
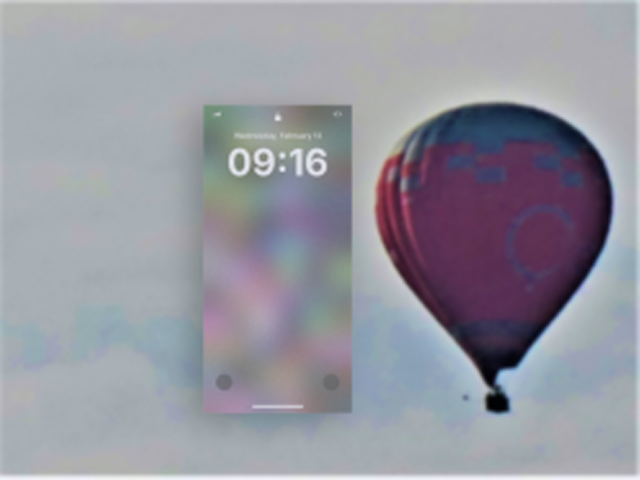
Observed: 9.16
